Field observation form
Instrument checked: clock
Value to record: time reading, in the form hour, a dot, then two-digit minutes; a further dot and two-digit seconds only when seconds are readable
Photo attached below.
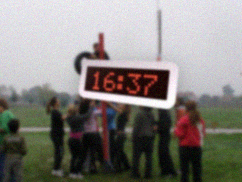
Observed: 16.37
